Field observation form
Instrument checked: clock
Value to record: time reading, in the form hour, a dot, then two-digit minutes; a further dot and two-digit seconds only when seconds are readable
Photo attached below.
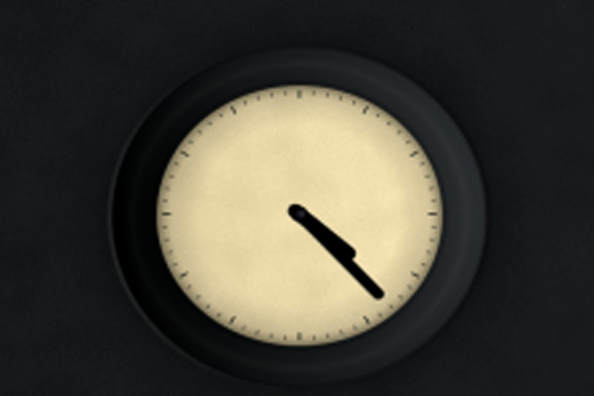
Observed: 4.23
